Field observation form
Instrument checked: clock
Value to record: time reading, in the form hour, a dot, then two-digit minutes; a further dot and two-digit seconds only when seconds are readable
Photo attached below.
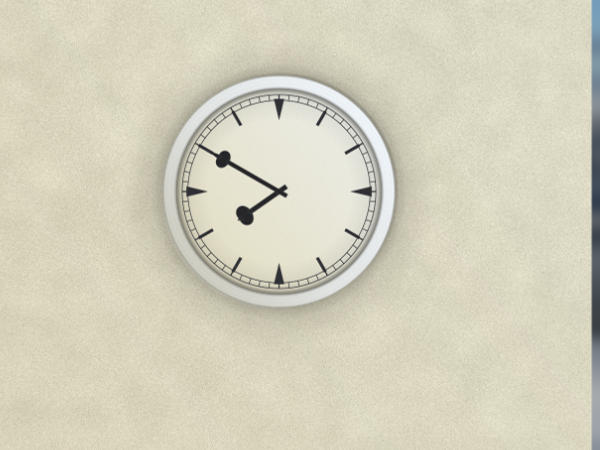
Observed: 7.50
